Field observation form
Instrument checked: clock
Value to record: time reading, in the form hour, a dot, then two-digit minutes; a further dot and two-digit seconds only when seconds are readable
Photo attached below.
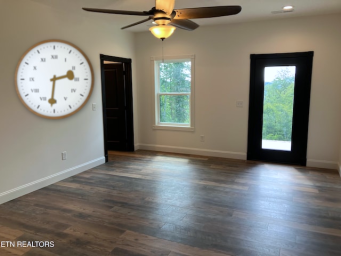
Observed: 2.31
